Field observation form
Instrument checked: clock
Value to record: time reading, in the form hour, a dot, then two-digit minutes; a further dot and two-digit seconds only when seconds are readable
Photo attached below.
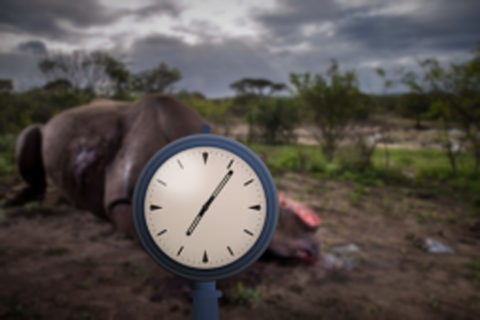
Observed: 7.06
